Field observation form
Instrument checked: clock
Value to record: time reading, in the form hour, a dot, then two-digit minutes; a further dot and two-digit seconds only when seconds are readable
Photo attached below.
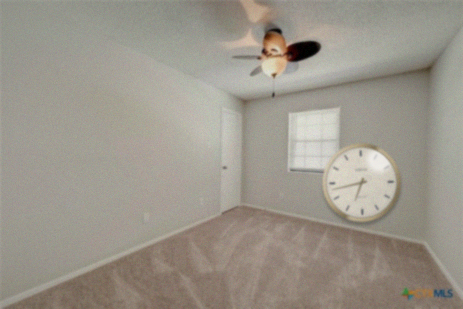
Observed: 6.43
